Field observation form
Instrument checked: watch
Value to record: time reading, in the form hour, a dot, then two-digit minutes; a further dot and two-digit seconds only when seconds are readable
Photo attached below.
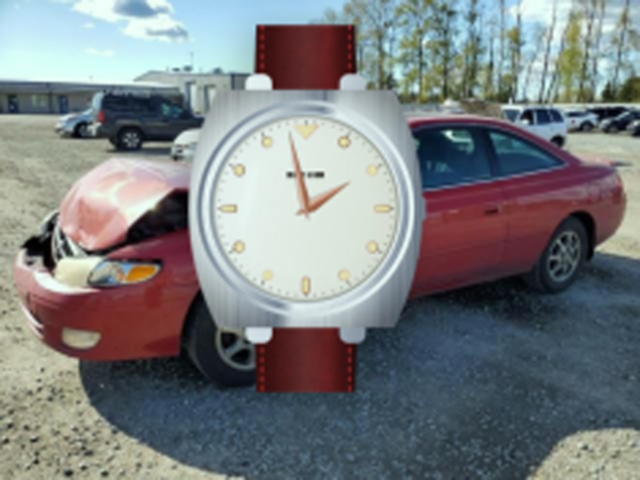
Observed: 1.58
